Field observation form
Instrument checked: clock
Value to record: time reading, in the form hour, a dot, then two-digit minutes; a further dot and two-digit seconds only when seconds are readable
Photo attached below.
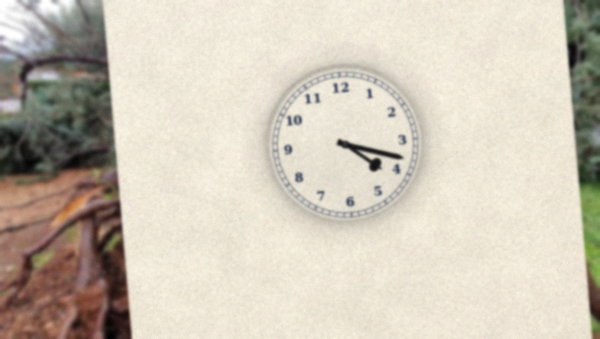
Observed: 4.18
